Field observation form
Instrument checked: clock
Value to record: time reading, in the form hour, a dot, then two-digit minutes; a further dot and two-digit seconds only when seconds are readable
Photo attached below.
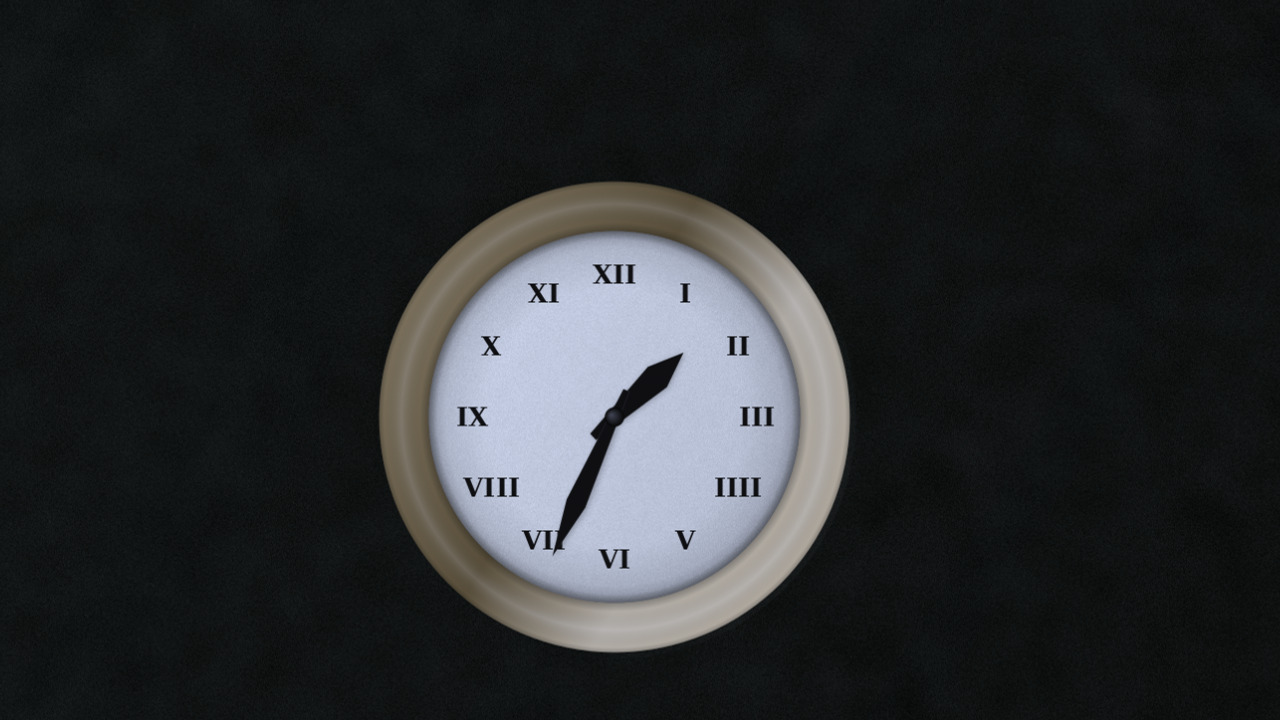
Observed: 1.34
